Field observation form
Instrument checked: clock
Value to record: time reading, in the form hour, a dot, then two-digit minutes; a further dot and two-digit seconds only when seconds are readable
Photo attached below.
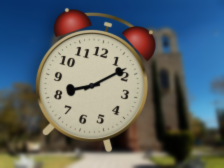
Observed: 8.08
